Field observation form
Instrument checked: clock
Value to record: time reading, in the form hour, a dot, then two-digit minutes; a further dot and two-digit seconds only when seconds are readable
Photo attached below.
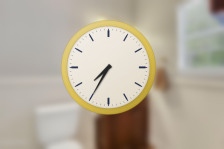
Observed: 7.35
